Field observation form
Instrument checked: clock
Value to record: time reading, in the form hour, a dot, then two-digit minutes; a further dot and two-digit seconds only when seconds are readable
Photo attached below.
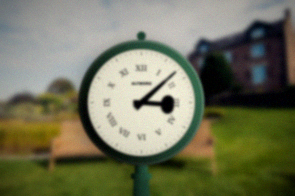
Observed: 3.08
